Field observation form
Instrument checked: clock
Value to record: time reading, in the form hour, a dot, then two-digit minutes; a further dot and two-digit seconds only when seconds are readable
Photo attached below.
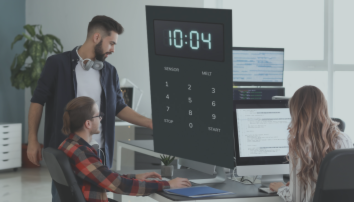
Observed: 10.04
